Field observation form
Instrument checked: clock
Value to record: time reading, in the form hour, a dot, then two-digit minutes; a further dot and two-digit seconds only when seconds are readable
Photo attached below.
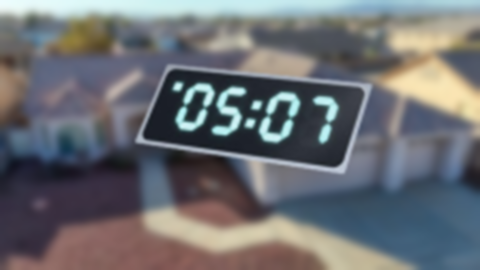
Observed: 5.07
